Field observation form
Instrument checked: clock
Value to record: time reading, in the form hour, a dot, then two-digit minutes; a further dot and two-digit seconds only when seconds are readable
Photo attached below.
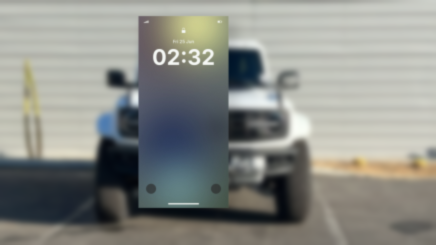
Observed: 2.32
